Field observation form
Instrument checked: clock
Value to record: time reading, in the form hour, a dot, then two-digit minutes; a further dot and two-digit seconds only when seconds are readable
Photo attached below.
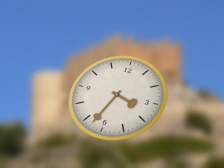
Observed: 3.33
